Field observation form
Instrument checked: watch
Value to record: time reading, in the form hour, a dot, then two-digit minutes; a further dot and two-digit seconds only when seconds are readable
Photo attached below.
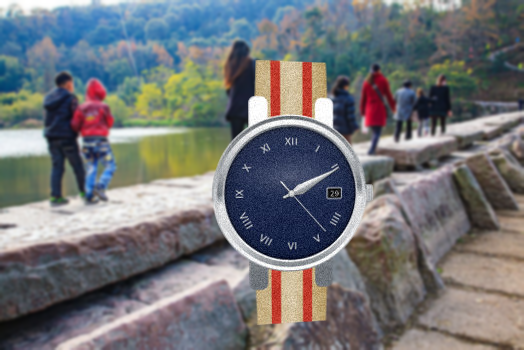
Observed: 2.10.23
